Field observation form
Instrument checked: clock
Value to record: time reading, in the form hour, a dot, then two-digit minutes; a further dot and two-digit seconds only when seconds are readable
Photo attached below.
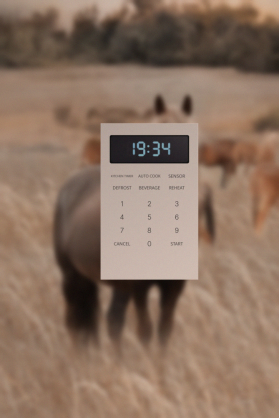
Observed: 19.34
